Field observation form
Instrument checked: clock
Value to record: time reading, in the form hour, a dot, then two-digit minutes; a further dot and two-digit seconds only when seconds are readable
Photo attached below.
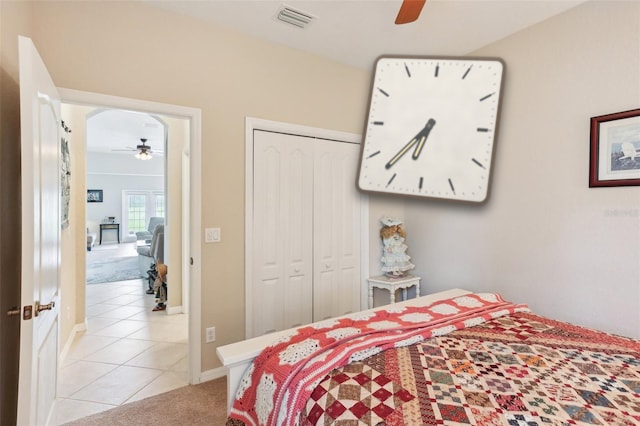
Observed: 6.37
